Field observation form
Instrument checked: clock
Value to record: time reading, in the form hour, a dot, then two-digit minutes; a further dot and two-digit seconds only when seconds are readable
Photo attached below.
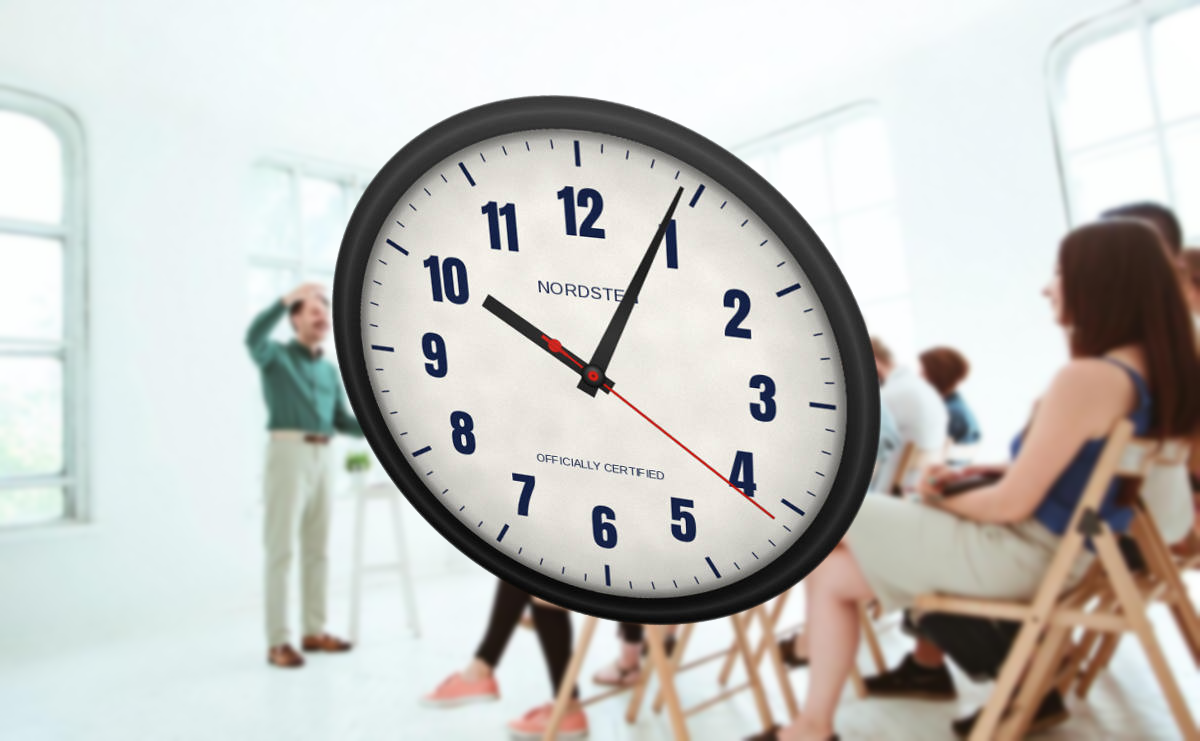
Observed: 10.04.21
